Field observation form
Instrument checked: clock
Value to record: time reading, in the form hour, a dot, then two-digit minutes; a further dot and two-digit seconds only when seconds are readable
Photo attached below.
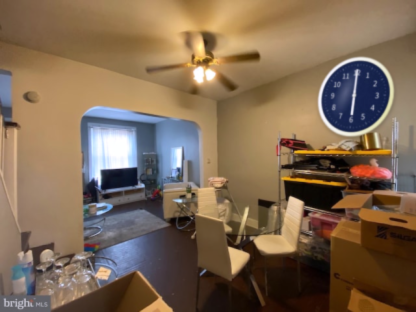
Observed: 6.00
